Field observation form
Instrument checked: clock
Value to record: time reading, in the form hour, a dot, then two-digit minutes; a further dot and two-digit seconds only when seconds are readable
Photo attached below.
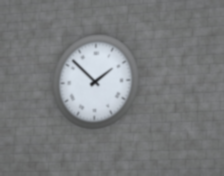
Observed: 1.52
